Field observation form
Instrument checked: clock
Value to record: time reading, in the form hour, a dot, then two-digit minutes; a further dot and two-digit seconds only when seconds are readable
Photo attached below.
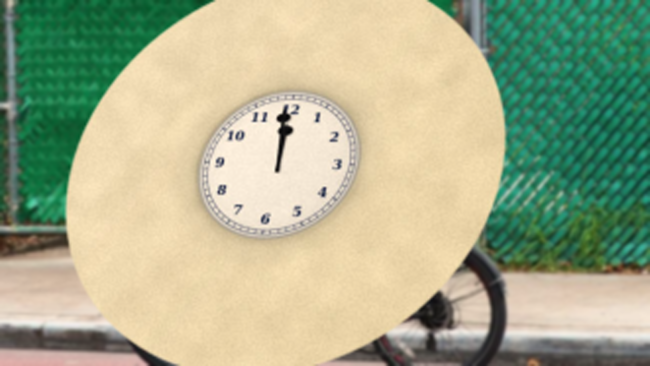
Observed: 11.59
